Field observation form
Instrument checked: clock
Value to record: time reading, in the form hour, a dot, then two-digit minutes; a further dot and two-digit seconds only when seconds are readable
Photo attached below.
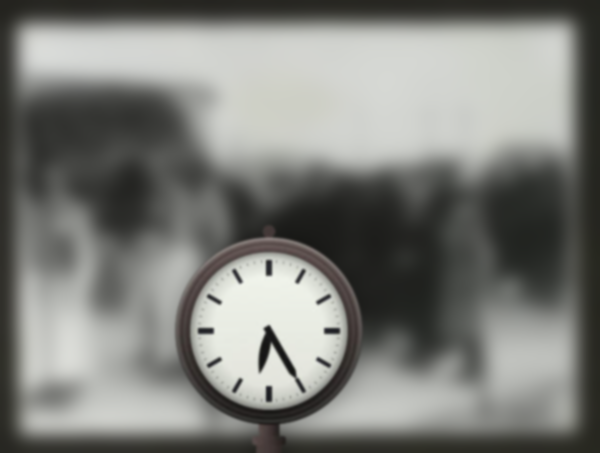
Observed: 6.25
